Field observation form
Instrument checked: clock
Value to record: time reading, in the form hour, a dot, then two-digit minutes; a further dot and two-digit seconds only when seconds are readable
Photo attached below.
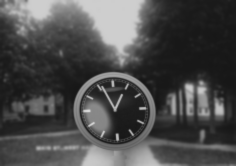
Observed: 12.56
